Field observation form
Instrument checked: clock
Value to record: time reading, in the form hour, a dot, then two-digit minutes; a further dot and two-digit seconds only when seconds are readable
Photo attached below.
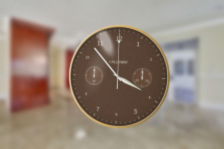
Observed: 3.53
